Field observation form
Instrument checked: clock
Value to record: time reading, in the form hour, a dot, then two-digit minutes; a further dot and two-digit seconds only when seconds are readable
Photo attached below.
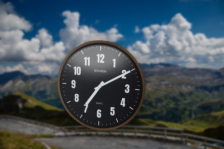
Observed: 7.10
